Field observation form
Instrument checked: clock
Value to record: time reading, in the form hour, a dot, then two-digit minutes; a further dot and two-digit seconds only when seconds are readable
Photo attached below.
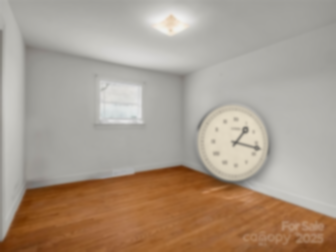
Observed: 1.17
